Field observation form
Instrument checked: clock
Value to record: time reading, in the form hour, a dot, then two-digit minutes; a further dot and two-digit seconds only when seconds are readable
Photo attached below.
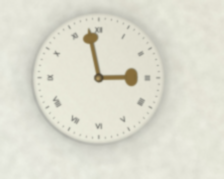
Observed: 2.58
